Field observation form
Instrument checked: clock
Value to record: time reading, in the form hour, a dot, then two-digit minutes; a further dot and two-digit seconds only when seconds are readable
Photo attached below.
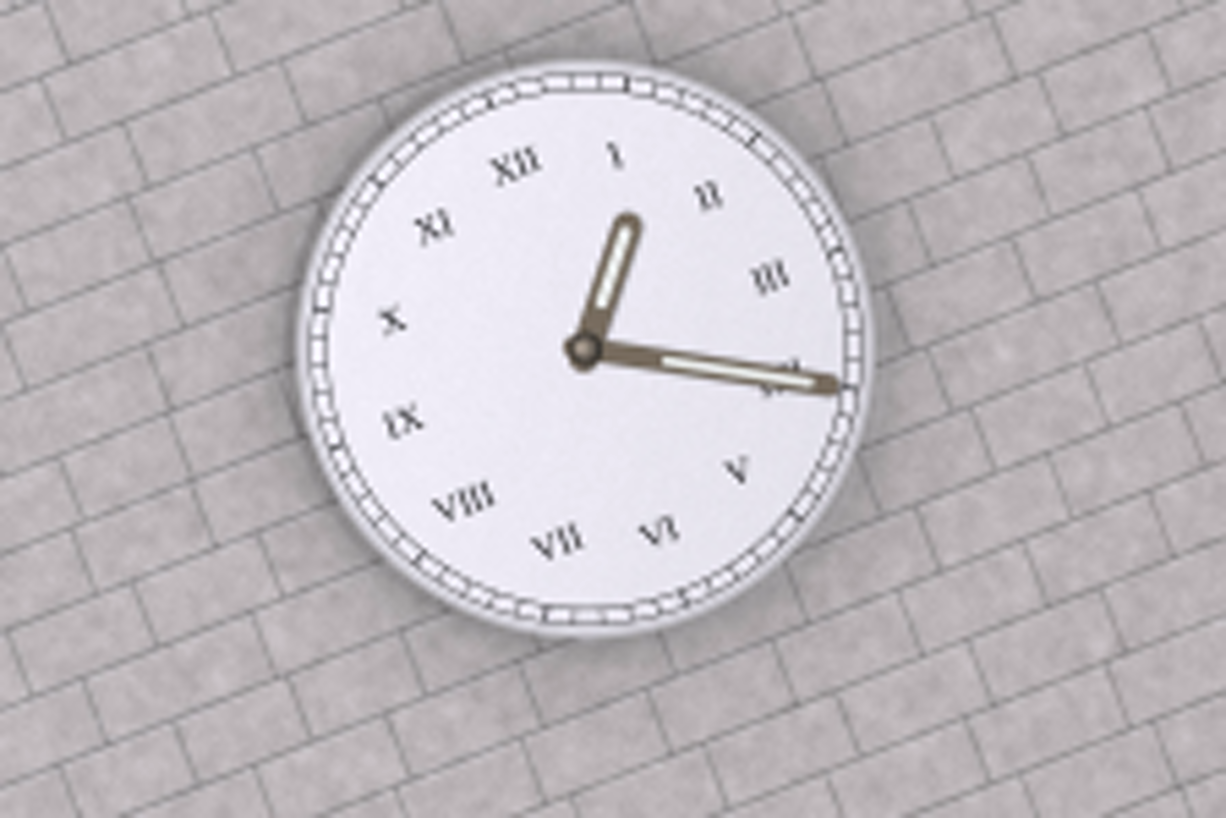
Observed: 1.20
